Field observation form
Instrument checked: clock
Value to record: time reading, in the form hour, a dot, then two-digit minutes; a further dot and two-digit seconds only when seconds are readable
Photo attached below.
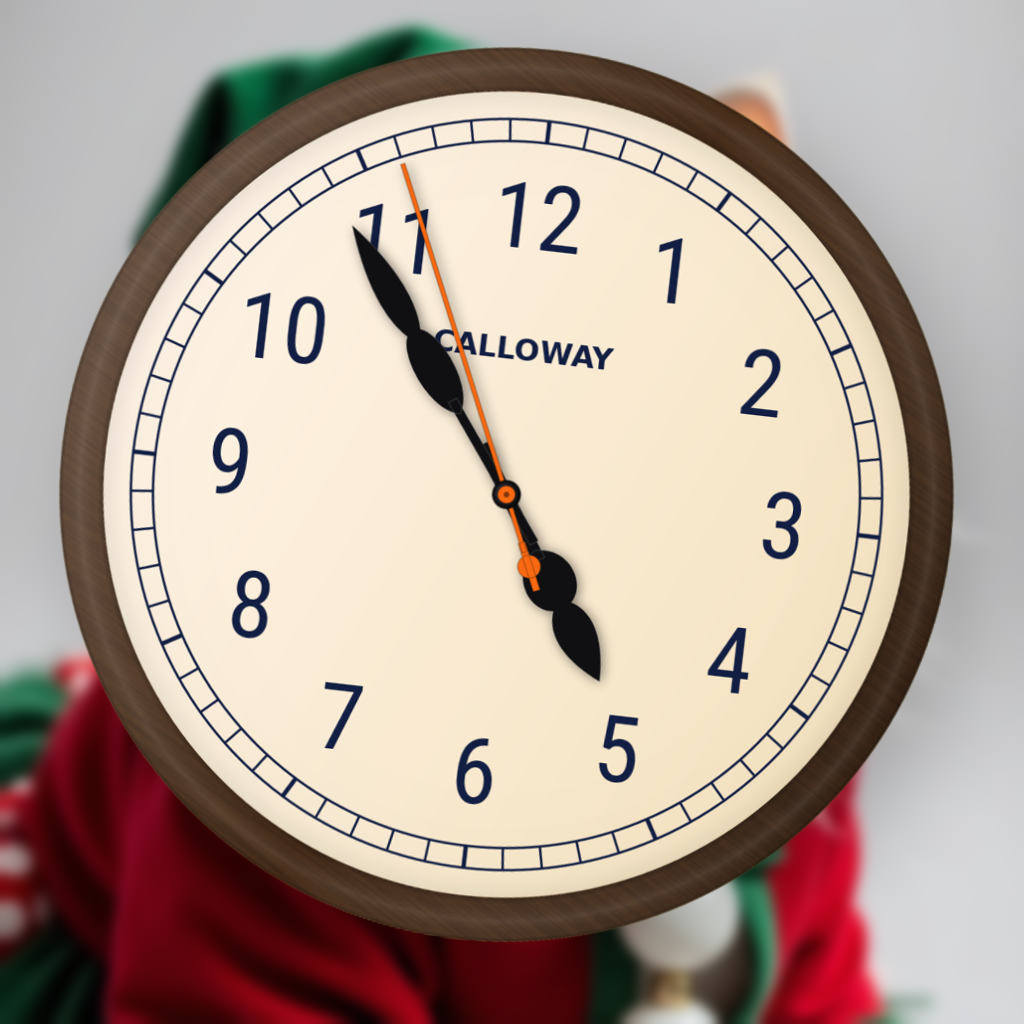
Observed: 4.53.56
